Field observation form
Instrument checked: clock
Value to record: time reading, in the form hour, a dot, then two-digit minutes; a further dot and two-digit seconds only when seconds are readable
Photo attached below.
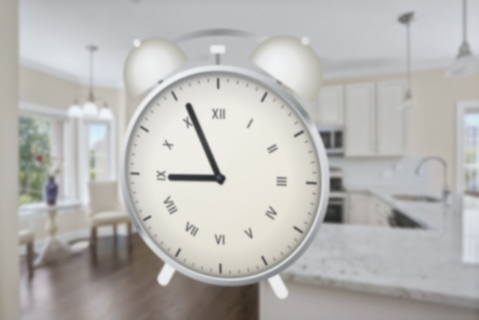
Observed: 8.56
